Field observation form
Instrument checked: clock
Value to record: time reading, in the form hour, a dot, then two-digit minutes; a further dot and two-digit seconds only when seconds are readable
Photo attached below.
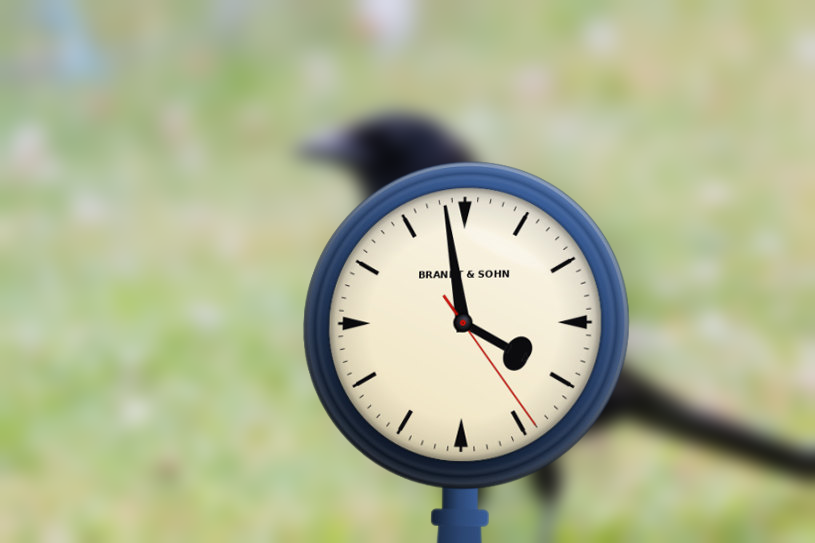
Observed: 3.58.24
